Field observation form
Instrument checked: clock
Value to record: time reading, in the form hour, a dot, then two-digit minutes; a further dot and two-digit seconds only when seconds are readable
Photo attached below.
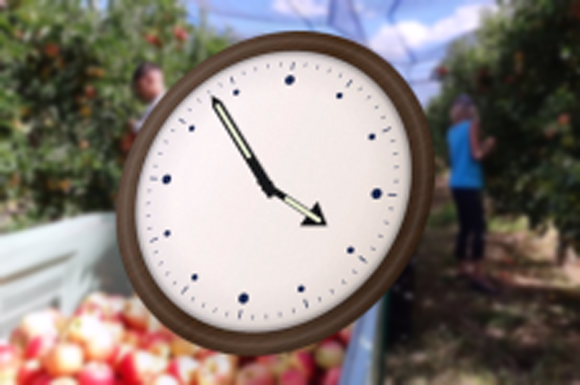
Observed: 3.53
